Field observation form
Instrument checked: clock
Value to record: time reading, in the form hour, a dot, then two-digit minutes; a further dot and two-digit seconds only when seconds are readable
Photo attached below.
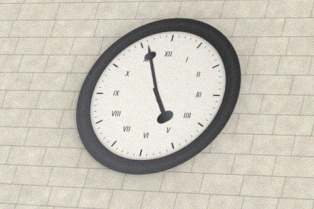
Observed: 4.56
